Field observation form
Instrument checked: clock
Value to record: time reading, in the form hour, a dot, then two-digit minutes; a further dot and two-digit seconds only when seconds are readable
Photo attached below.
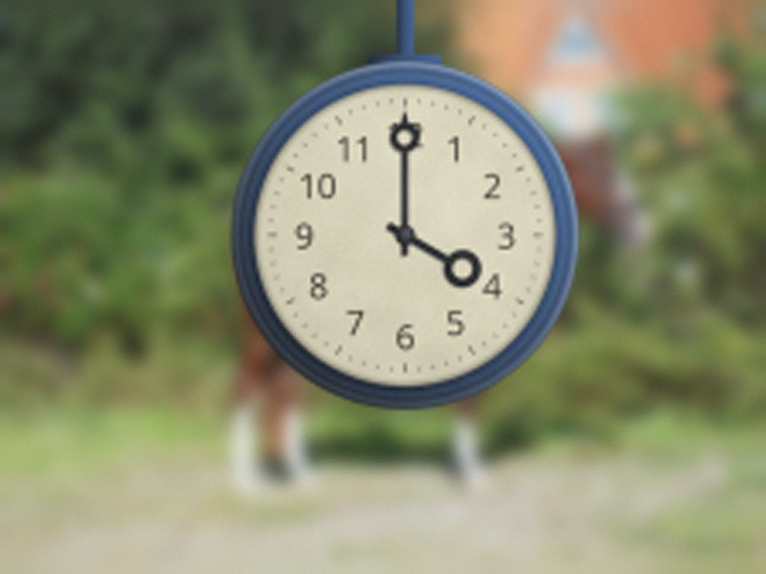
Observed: 4.00
